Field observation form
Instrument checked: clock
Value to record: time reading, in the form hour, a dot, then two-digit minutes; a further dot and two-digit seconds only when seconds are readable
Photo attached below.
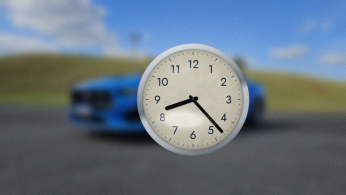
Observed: 8.23
